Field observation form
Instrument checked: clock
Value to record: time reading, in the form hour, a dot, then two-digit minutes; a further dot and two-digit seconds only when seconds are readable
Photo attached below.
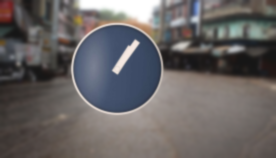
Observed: 1.06
